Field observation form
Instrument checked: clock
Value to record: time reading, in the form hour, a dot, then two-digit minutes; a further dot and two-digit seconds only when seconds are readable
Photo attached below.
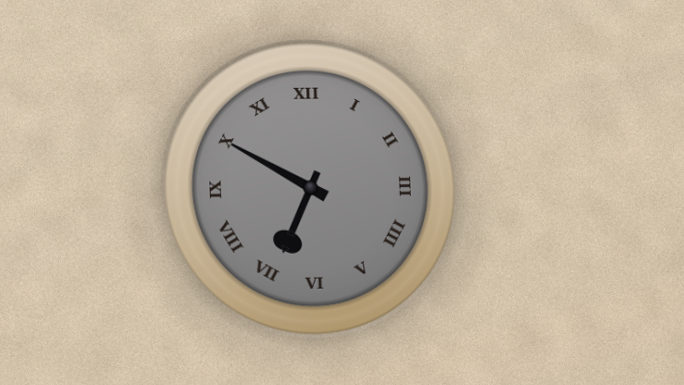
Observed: 6.50
